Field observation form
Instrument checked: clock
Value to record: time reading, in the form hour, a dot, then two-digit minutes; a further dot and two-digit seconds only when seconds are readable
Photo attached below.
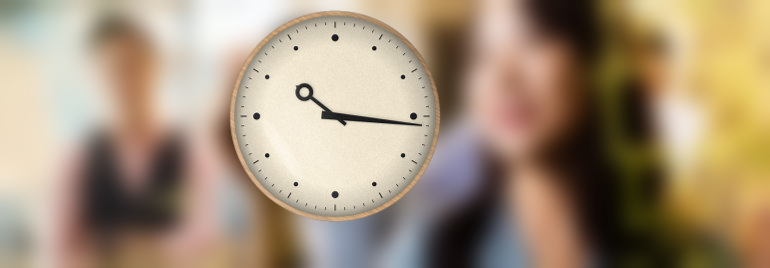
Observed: 10.16
